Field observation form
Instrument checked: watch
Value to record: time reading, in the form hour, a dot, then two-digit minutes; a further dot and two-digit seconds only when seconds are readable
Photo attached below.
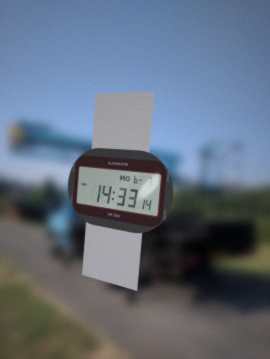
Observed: 14.33
